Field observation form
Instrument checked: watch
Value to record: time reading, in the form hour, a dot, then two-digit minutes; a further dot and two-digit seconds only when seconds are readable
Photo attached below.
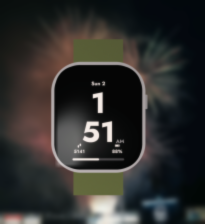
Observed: 1.51
